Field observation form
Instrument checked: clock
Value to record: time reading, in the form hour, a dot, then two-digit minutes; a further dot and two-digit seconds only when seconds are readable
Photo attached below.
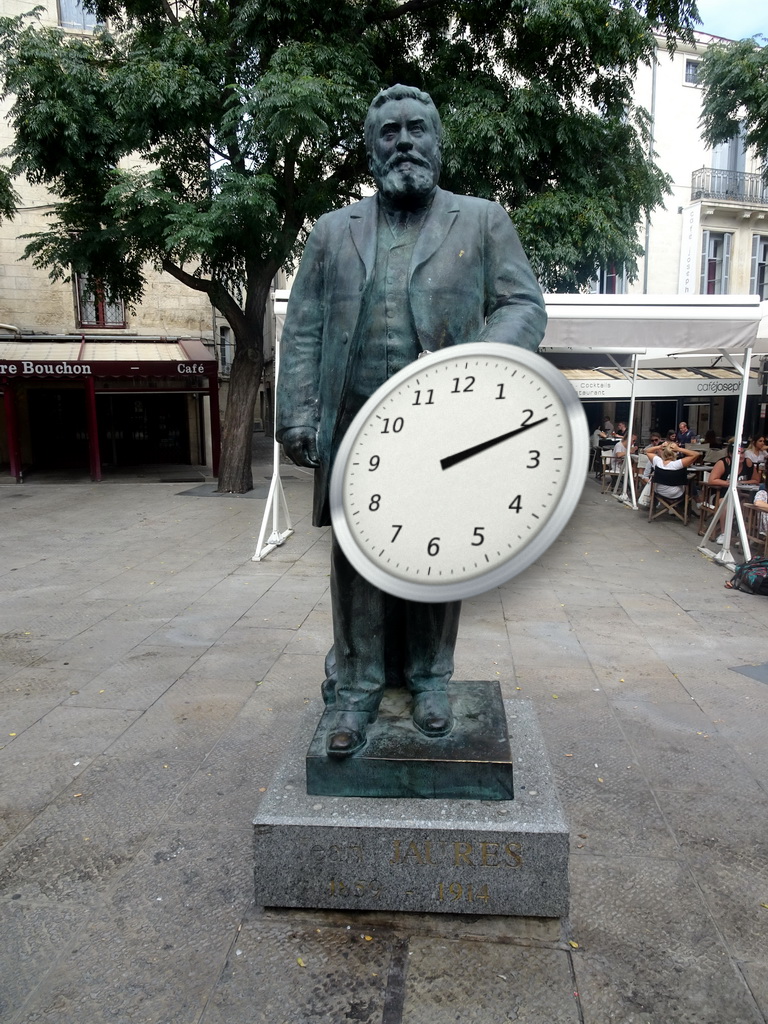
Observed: 2.11
